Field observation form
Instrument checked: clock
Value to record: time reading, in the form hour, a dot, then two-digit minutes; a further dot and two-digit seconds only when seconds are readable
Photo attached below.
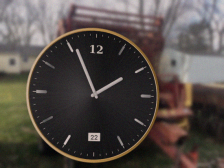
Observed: 1.56
